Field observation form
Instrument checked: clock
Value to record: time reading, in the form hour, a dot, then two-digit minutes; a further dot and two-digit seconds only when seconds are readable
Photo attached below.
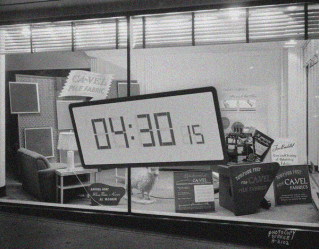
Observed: 4.30.15
